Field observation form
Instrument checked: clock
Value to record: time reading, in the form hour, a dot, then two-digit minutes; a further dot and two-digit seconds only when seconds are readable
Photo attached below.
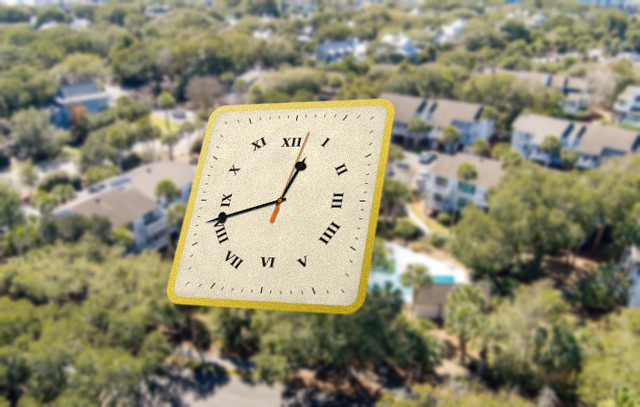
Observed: 12.42.02
